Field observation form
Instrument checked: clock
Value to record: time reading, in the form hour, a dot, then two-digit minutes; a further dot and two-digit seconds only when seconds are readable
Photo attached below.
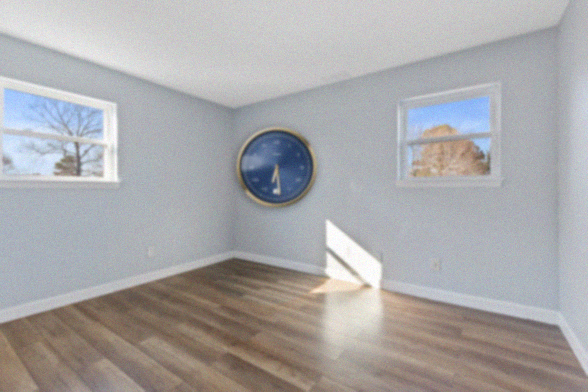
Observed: 6.29
